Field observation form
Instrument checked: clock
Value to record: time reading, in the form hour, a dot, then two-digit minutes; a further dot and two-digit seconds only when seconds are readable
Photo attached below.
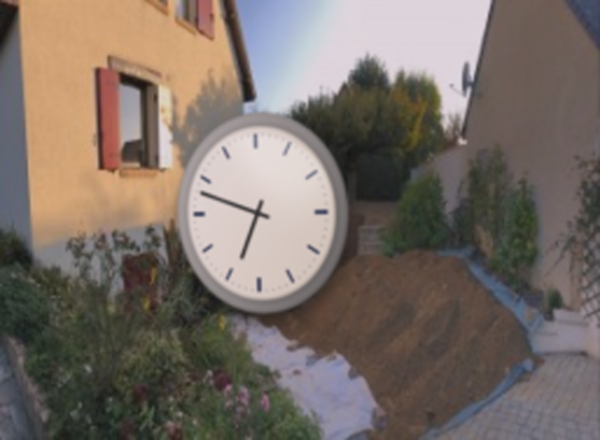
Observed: 6.48
